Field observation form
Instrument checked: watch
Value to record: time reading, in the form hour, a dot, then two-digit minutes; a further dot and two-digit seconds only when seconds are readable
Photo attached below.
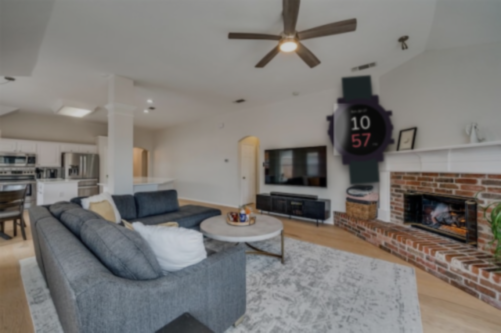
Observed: 10.57
